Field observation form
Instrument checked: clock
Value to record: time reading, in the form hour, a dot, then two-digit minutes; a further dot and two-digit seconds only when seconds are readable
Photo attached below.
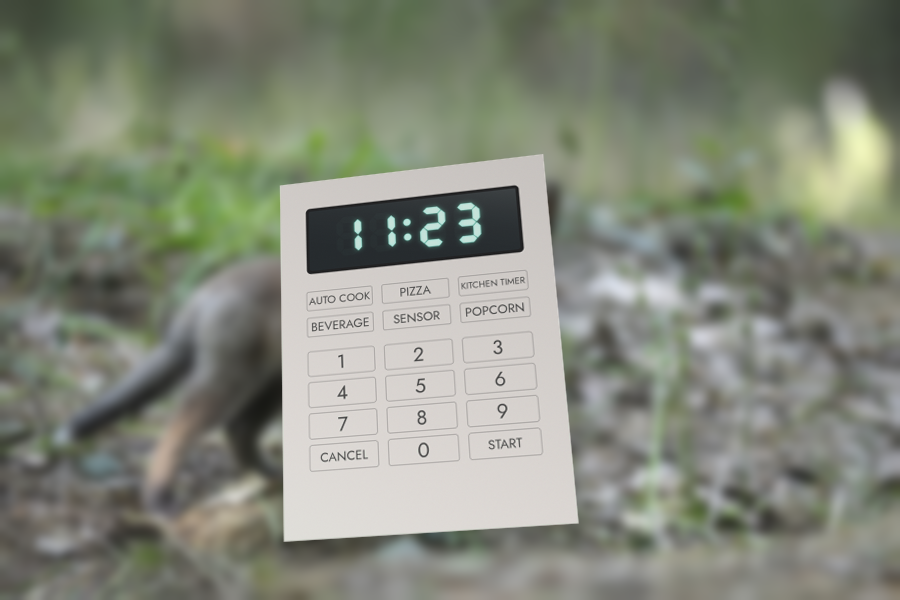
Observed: 11.23
